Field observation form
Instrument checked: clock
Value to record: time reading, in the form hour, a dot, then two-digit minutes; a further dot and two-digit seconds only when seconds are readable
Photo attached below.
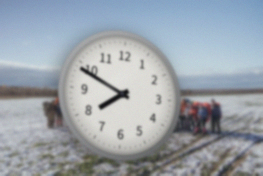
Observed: 7.49
